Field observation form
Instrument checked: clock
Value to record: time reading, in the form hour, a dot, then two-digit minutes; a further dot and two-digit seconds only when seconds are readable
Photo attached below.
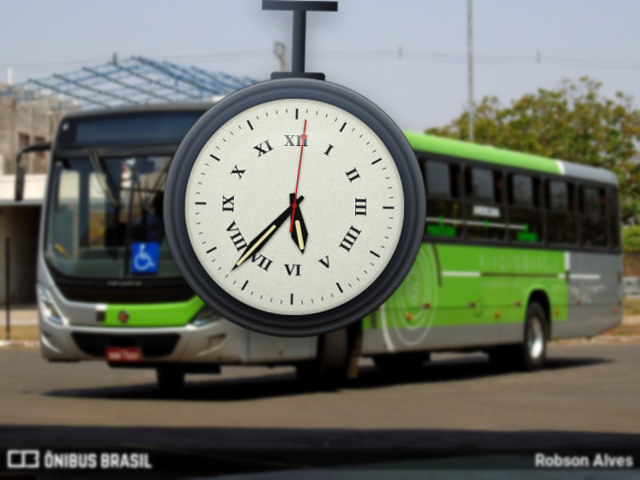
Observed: 5.37.01
